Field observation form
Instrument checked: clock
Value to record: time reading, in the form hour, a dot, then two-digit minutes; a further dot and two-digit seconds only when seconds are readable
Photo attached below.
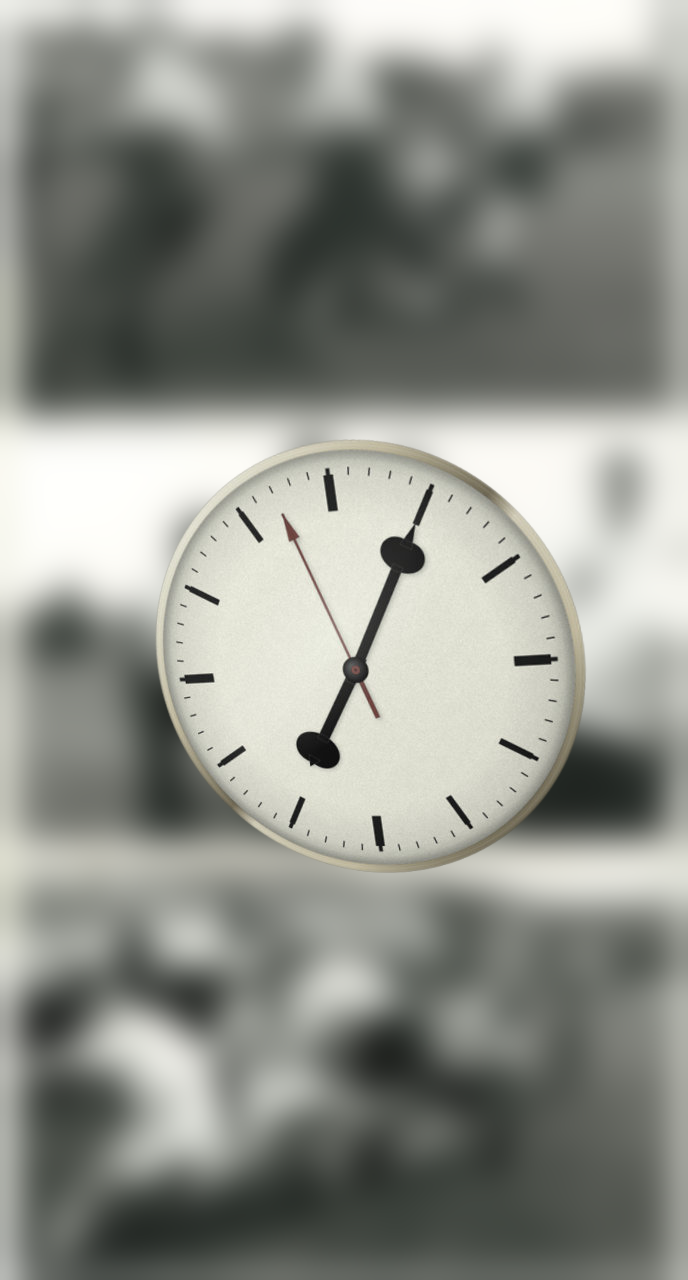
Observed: 7.04.57
